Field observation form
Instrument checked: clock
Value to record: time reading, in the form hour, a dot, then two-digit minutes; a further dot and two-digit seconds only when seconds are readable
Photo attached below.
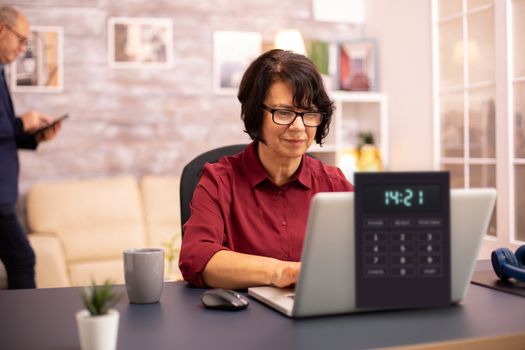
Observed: 14.21
